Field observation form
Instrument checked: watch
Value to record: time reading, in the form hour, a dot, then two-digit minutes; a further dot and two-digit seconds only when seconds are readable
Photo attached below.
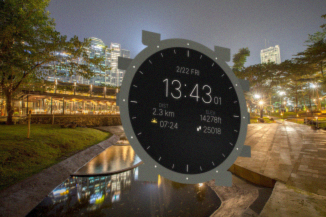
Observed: 13.43.01
